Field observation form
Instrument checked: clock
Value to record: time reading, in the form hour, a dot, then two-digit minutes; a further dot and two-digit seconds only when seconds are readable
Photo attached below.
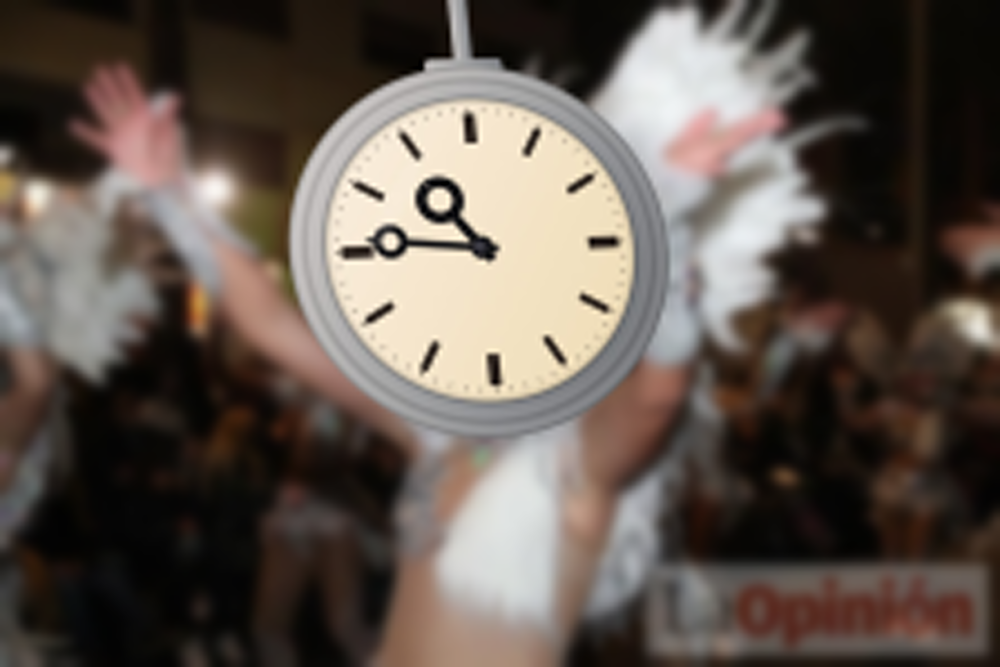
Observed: 10.46
